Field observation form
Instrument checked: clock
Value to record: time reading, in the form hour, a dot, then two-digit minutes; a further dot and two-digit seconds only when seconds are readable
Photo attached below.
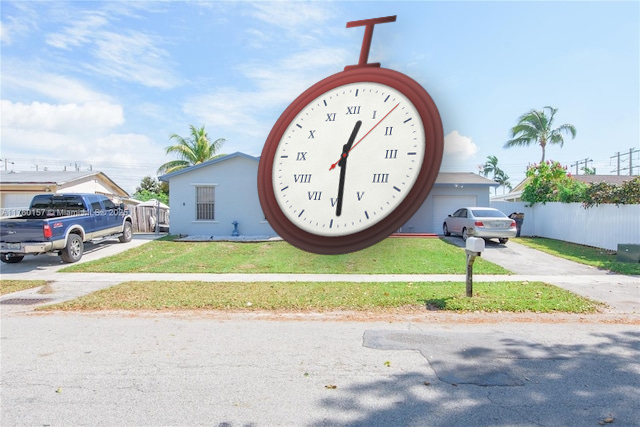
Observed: 12.29.07
